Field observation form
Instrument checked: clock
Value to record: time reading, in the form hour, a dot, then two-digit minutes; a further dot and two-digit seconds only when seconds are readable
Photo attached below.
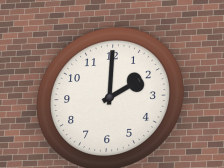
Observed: 2.00
